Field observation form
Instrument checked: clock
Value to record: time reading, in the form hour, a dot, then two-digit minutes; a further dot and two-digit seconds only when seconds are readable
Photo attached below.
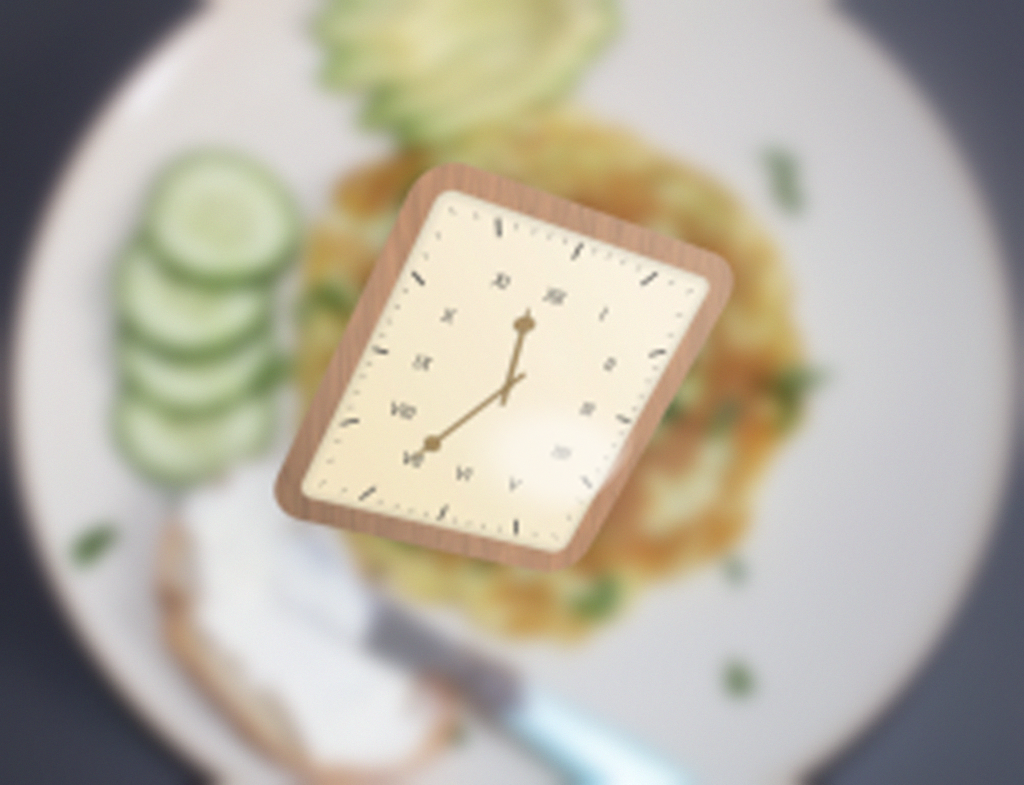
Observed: 11.35
